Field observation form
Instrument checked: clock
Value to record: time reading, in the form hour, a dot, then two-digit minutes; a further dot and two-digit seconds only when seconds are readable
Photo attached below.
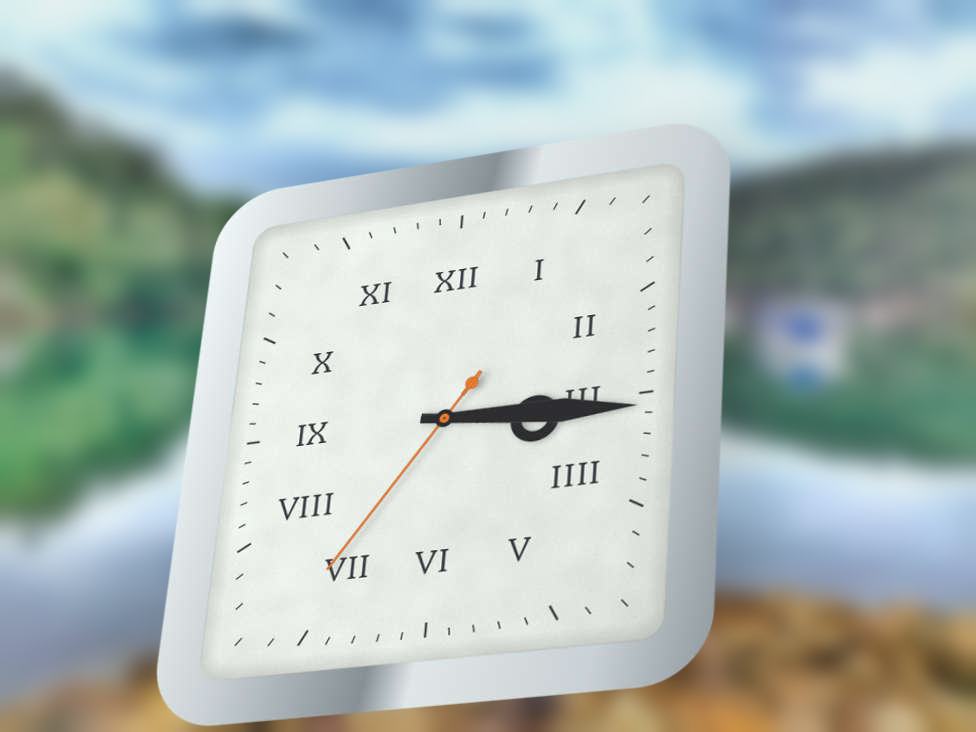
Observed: 3.15.36
